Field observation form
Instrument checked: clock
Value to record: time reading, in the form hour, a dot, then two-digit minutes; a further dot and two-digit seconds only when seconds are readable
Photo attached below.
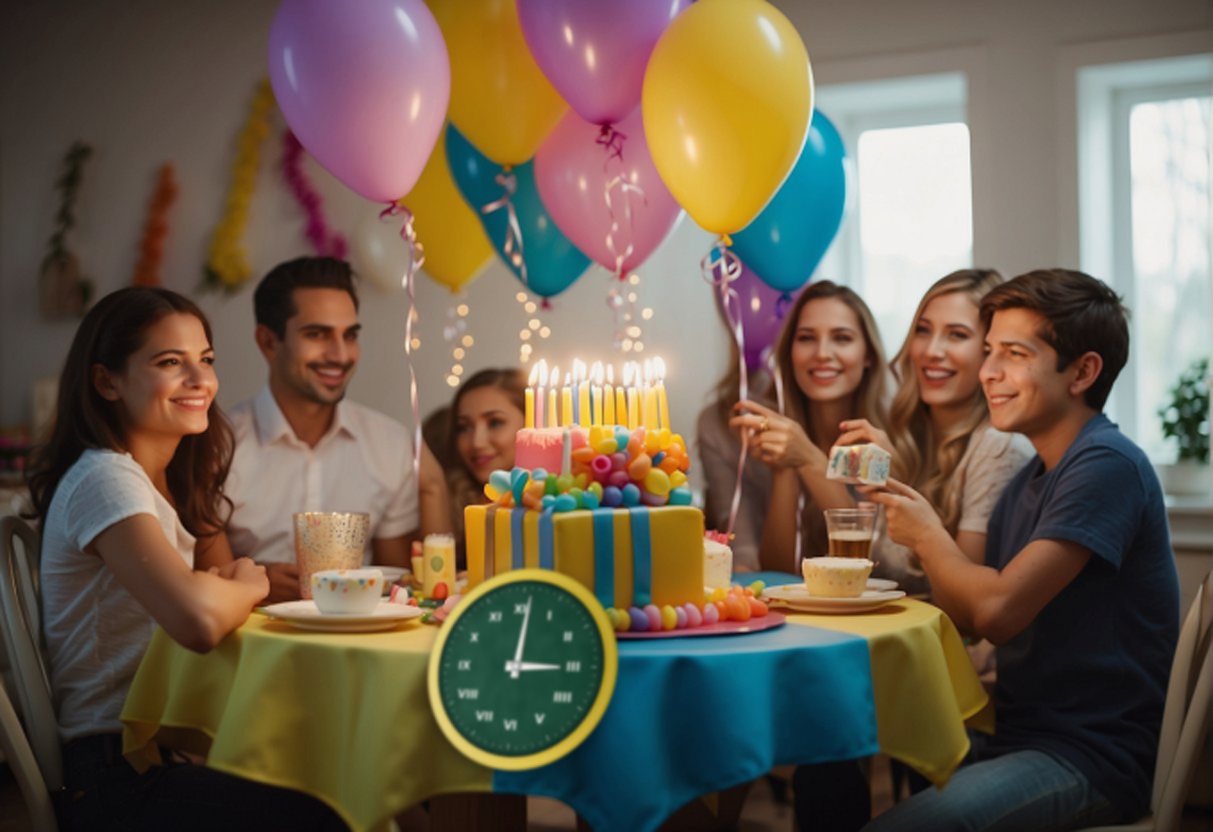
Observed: 3.01
